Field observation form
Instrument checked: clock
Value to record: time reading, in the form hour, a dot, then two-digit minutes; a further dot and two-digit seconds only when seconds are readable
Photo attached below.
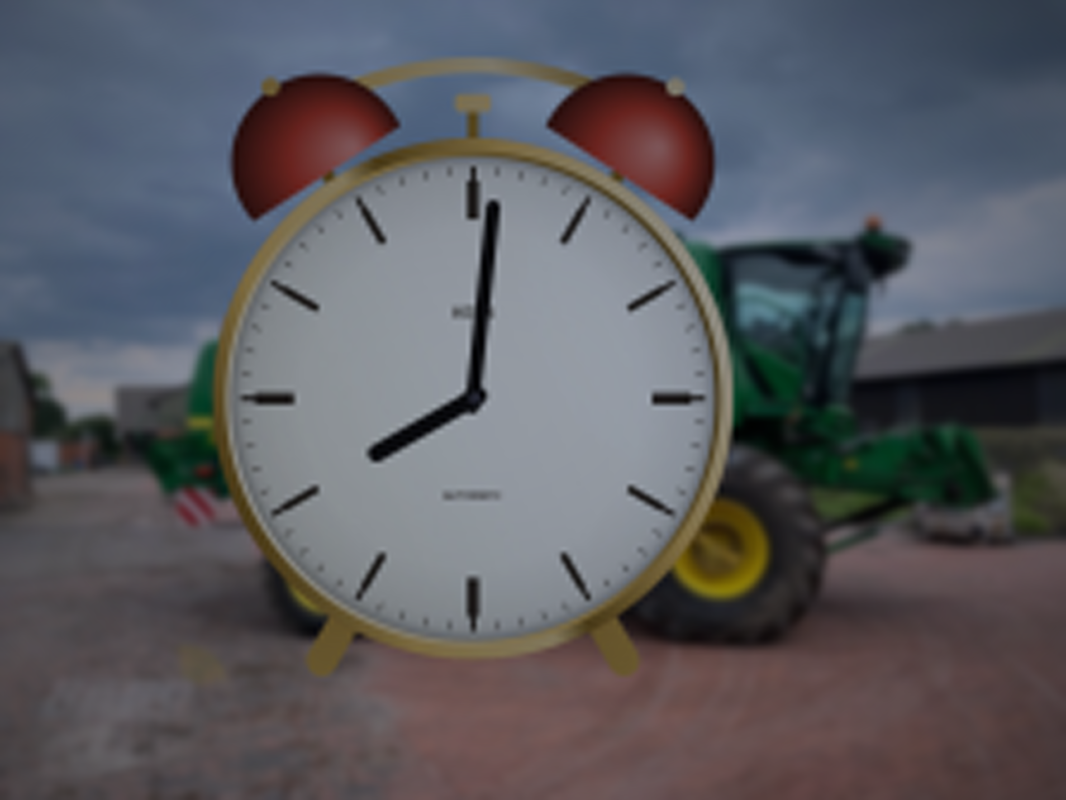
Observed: 8.01
